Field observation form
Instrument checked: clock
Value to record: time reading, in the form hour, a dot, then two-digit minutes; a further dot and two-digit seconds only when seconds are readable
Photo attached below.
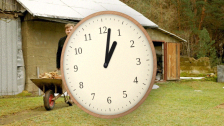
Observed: 1.02
